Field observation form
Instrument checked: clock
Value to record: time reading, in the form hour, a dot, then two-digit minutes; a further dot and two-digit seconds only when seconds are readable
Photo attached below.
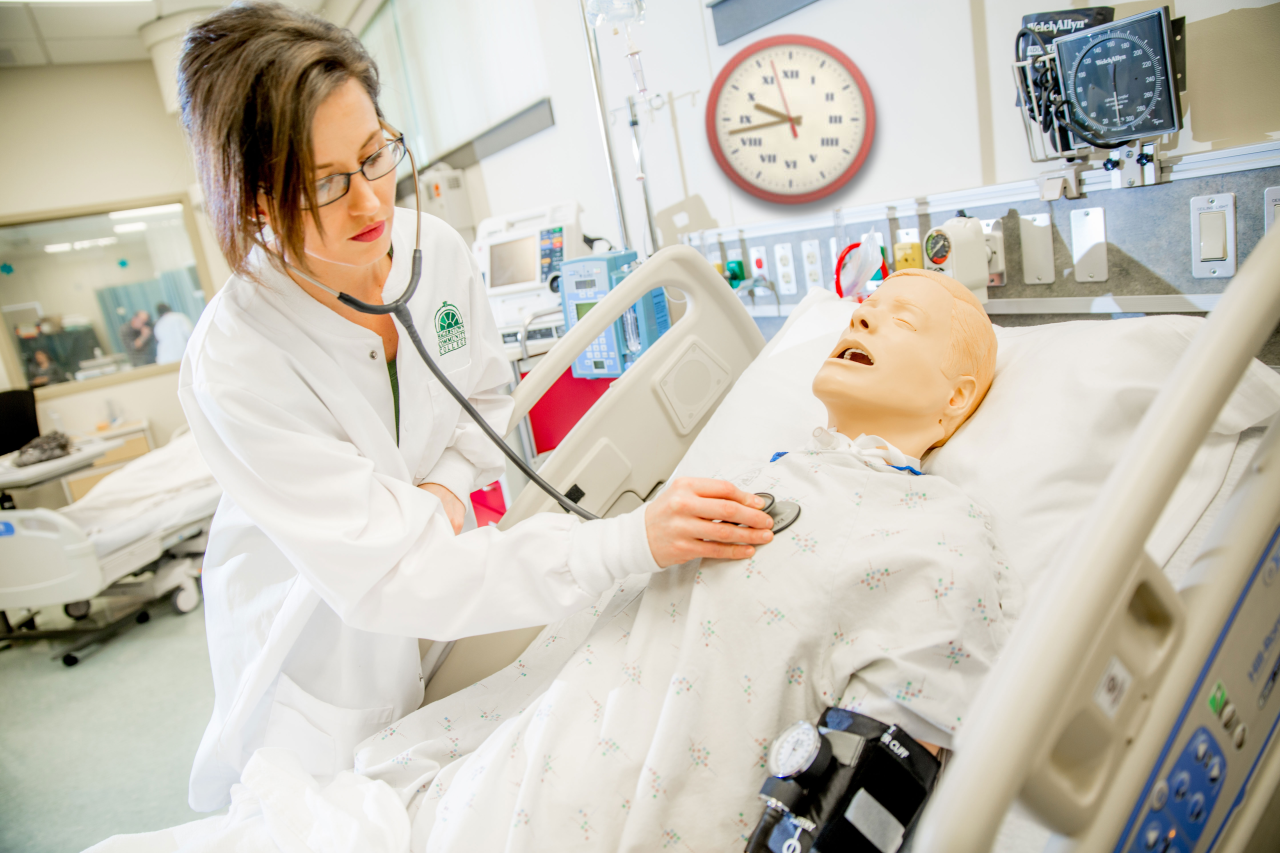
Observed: 9.42.57
